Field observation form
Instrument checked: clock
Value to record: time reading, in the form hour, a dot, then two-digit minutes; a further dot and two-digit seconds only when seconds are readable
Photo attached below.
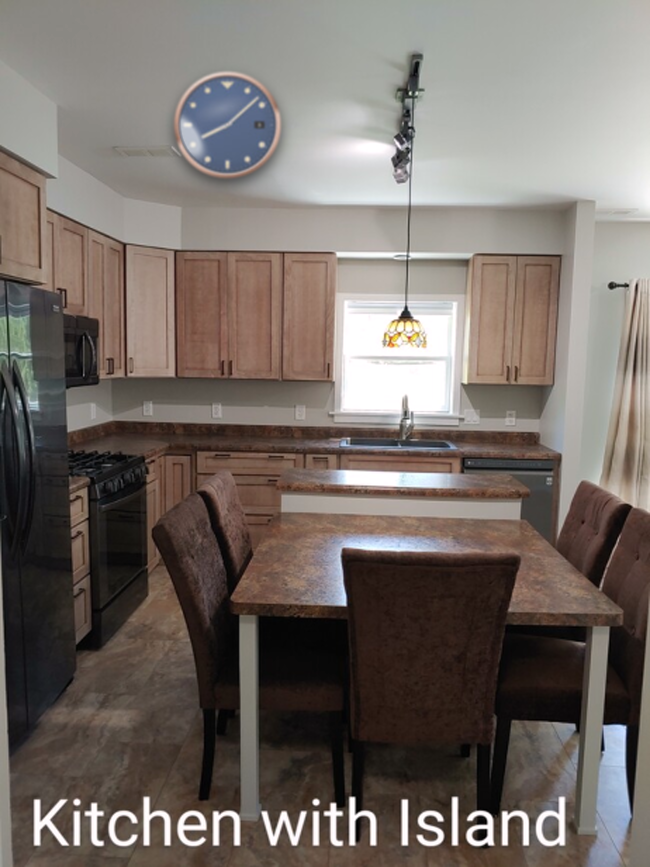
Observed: 8.08
